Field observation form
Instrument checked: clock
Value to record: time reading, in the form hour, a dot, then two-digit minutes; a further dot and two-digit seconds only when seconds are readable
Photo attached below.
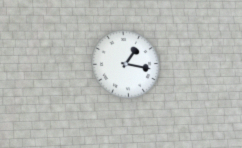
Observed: 1.17
